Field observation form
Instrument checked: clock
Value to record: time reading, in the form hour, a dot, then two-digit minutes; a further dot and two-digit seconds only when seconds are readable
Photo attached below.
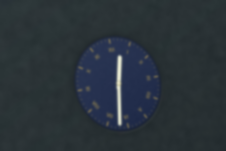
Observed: 12.32
